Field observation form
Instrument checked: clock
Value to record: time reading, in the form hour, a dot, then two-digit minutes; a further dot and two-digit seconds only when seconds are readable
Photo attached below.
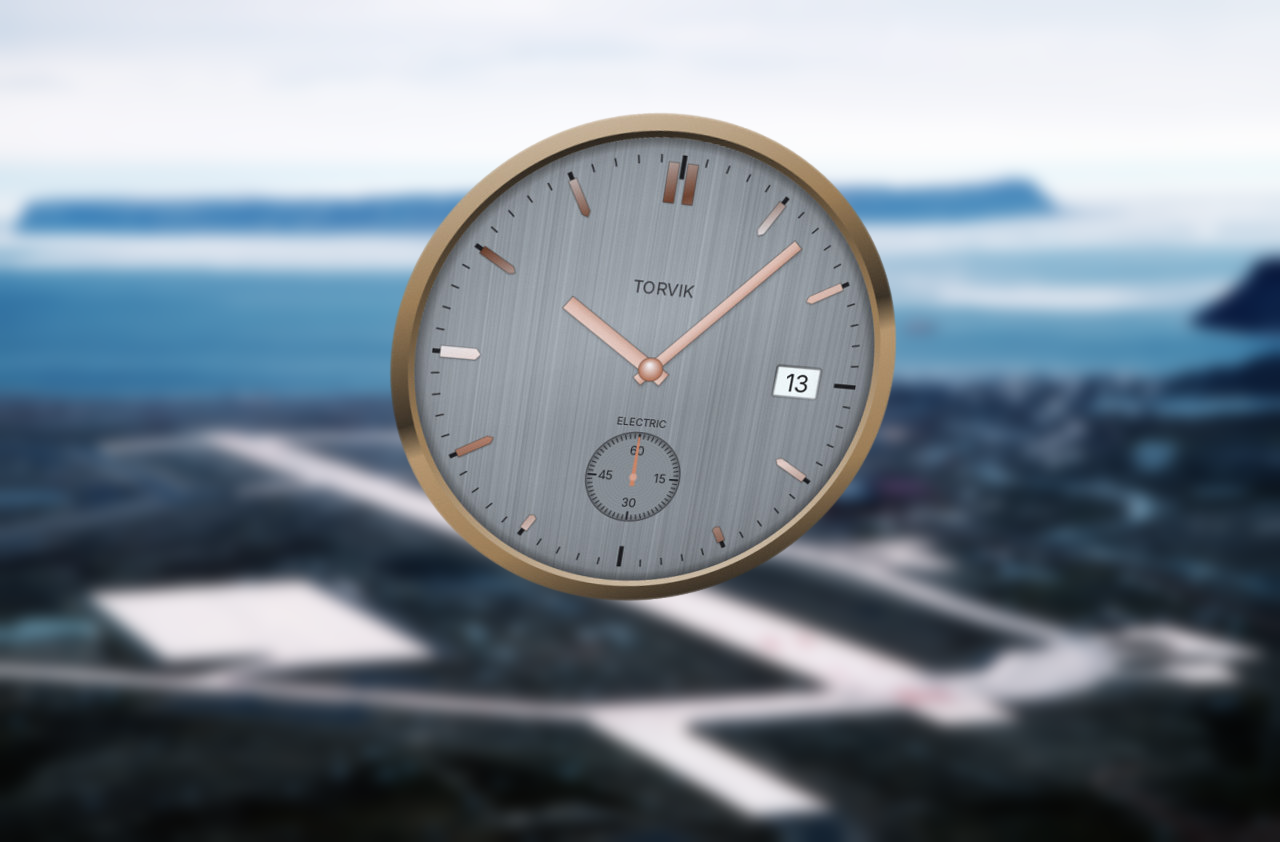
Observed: 10.07.00
